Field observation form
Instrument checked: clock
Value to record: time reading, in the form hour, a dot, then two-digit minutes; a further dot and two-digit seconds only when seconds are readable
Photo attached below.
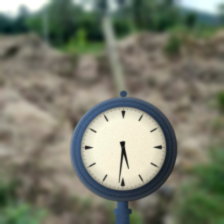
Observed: 5.31
